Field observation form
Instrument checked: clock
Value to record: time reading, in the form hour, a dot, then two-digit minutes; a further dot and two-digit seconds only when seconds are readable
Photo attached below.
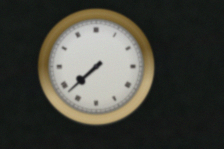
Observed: 7.38
